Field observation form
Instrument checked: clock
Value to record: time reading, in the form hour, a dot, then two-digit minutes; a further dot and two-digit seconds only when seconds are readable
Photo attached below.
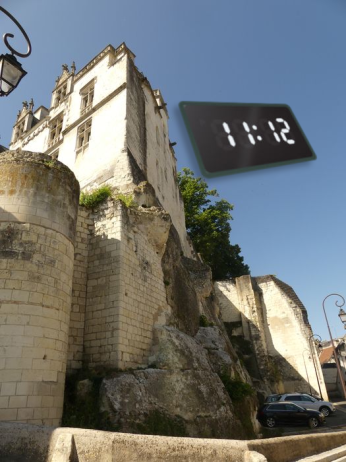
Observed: 11.12
